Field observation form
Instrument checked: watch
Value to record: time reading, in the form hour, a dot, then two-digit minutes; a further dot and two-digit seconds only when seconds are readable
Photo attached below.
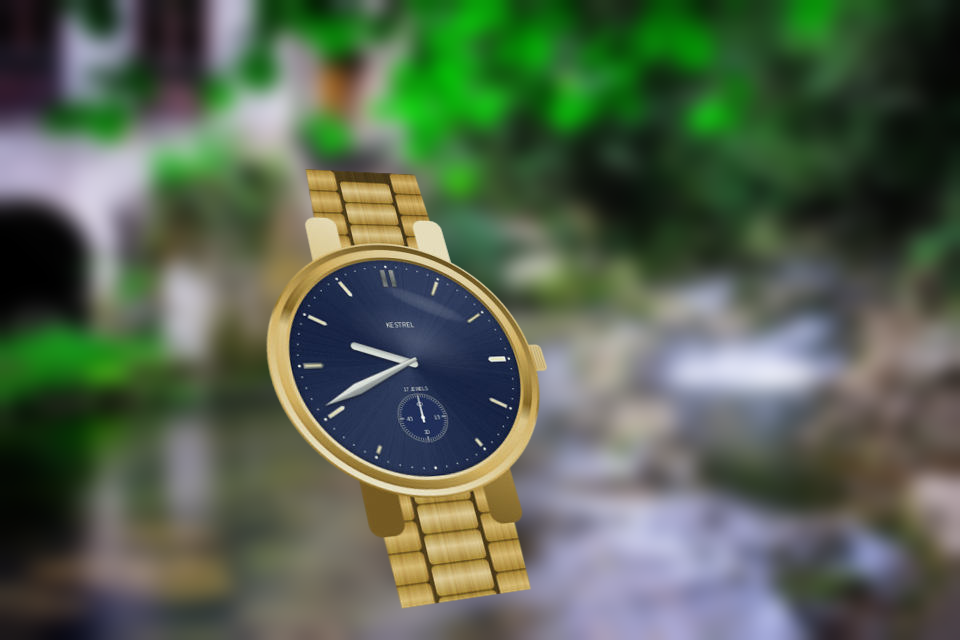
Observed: 9.41
